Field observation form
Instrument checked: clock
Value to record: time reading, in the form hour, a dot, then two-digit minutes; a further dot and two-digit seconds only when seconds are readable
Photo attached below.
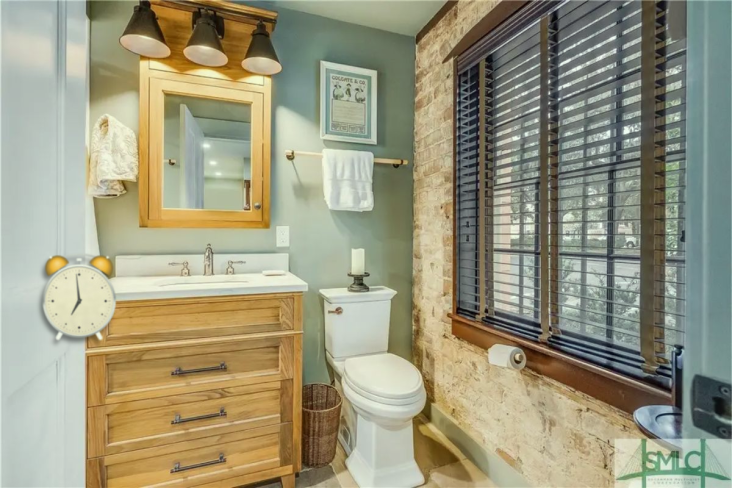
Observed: 6.59
